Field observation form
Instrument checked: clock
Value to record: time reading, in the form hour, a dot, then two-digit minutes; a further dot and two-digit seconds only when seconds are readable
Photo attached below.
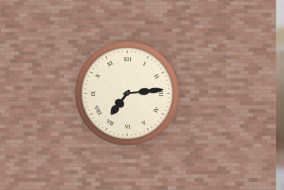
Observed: 7.14
